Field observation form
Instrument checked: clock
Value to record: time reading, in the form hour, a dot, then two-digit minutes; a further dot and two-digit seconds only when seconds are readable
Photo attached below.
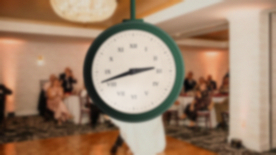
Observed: 2.42
